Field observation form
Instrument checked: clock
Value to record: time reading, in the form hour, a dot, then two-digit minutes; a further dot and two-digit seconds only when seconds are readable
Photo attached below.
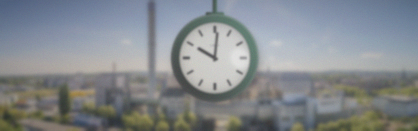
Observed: 10.01
